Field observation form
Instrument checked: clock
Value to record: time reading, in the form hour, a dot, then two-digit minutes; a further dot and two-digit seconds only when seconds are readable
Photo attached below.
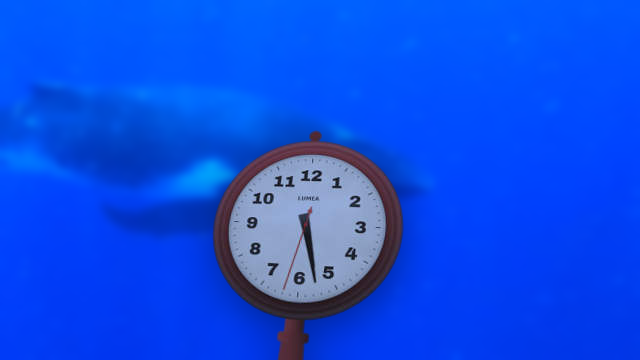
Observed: 5.27.32
